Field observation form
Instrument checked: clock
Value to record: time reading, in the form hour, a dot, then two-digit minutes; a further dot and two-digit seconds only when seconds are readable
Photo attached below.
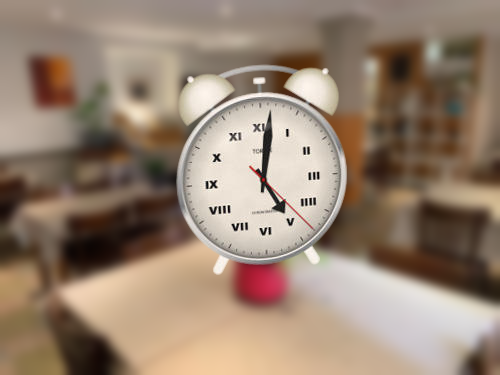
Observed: 5.01.23
